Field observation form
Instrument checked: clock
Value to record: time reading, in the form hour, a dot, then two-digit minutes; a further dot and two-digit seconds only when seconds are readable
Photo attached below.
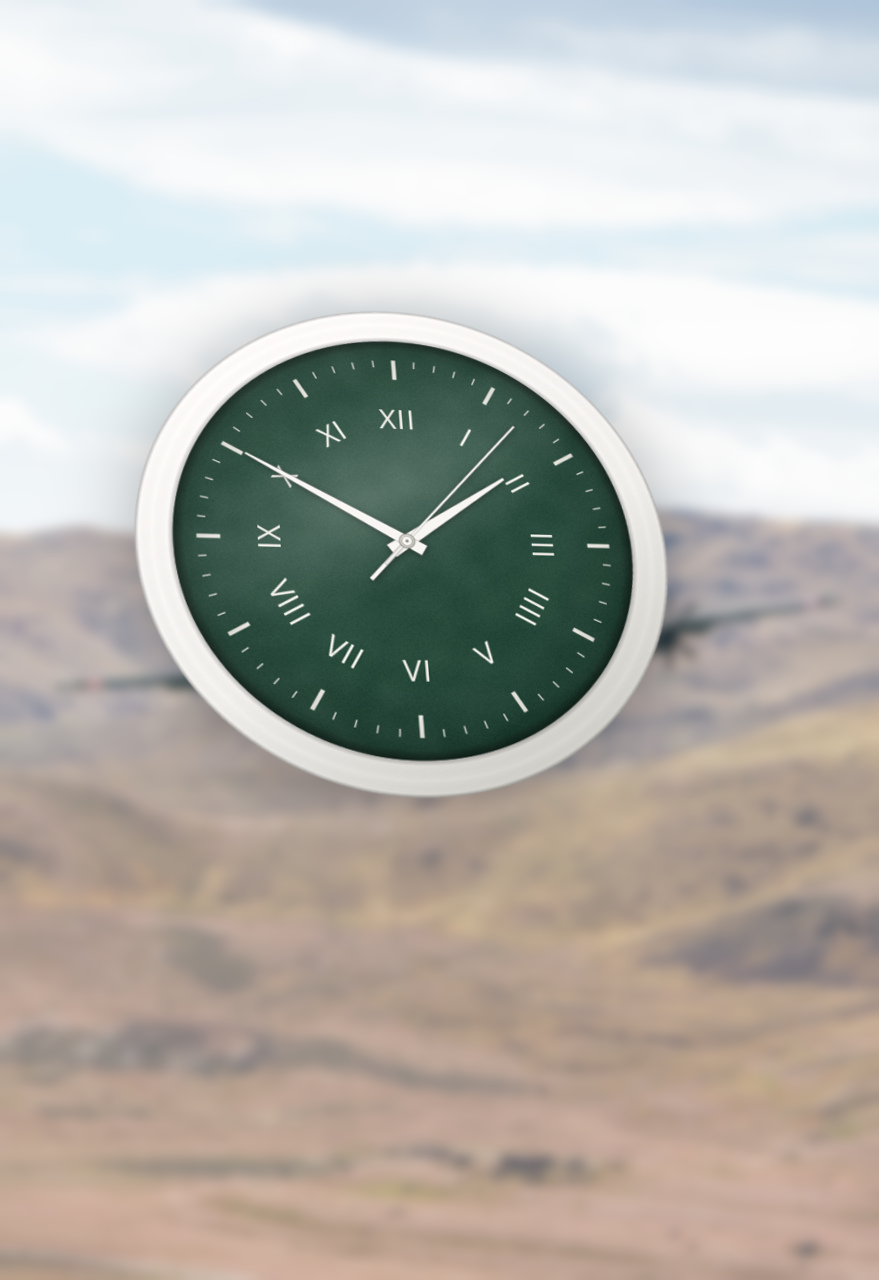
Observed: 1.50.07
